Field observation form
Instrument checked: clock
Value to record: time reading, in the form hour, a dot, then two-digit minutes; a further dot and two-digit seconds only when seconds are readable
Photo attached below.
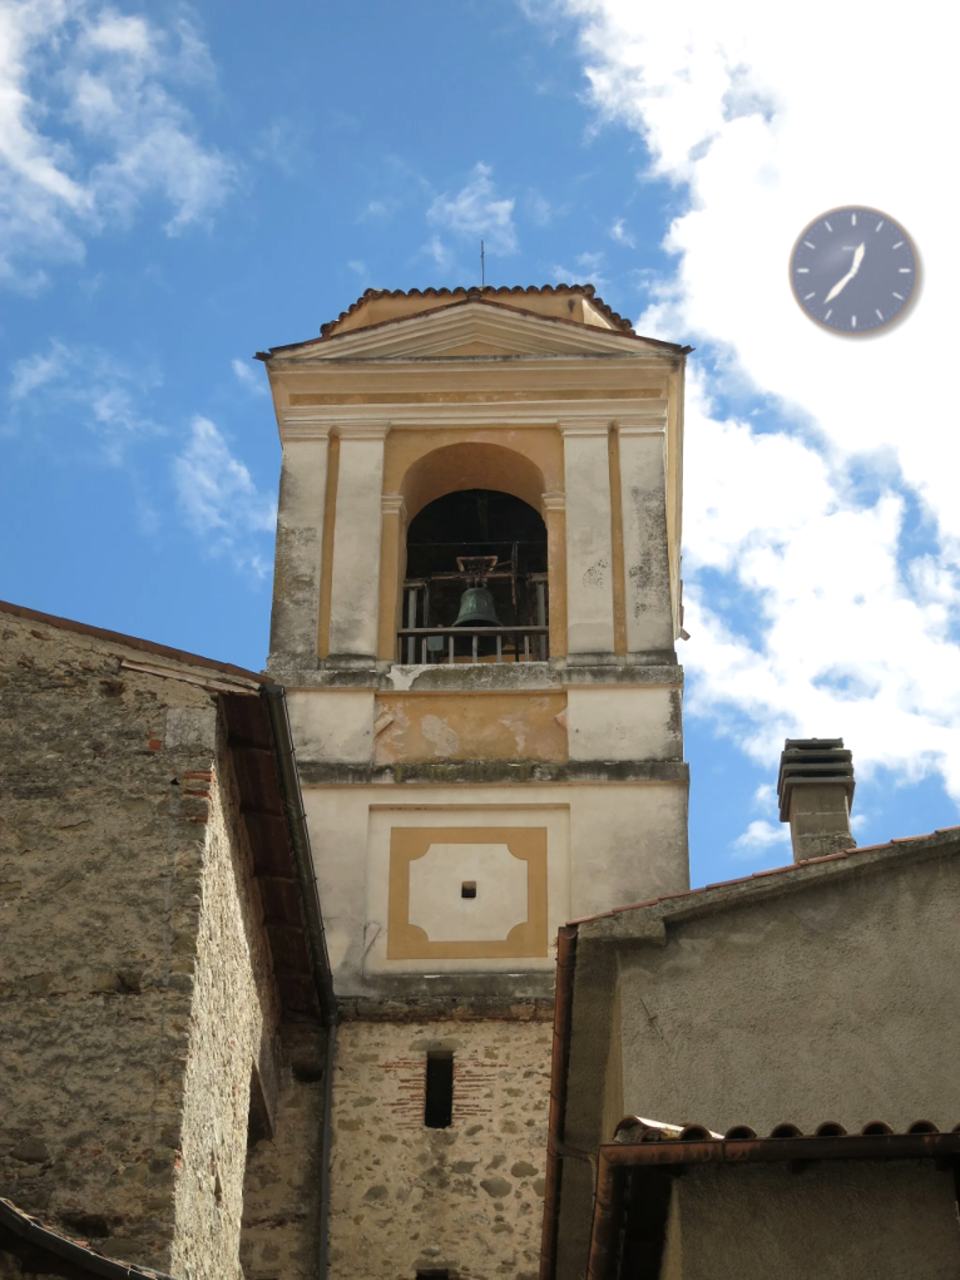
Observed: 12.37
